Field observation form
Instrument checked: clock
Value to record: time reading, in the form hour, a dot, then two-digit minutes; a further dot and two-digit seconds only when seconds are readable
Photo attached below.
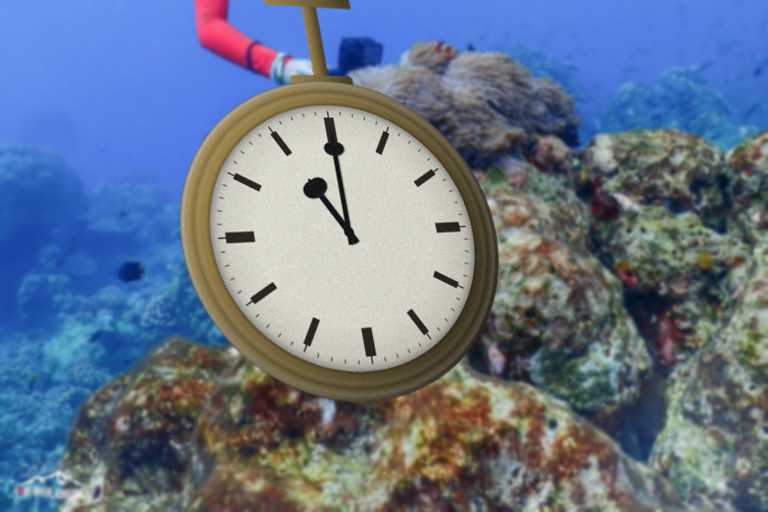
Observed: 11.00
